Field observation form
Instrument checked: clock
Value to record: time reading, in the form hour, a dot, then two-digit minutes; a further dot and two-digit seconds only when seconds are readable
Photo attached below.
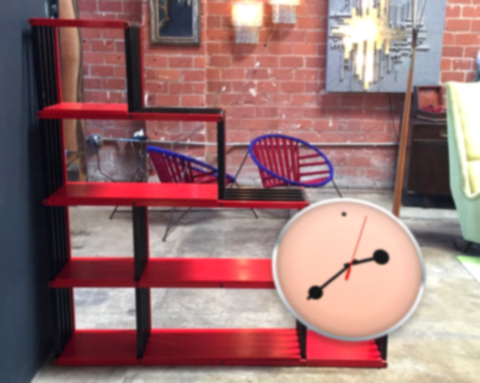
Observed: 2.39.04
